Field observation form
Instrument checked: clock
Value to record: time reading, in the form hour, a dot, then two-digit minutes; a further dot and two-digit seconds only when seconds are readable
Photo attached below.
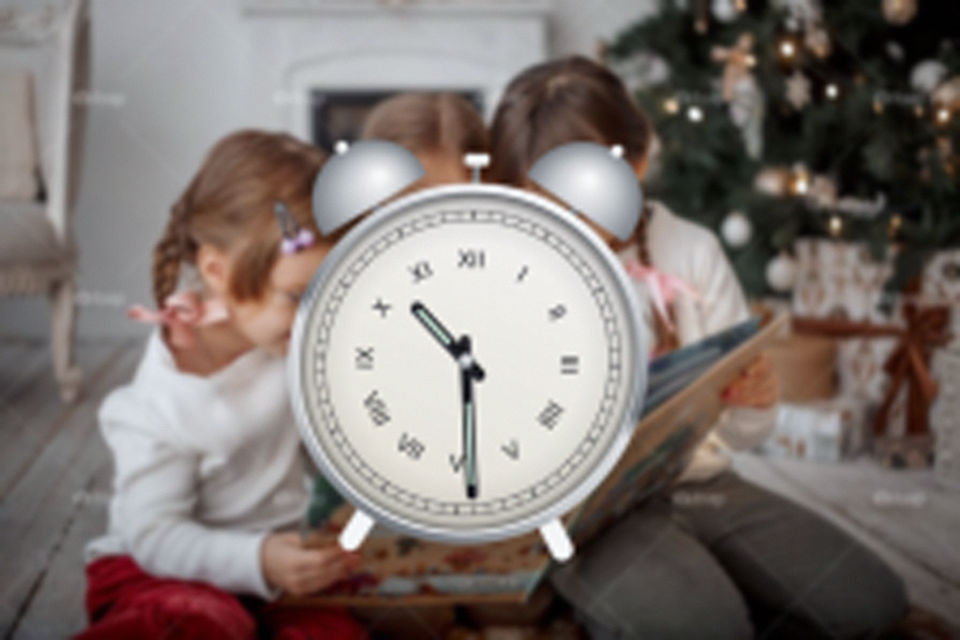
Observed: 10.29
